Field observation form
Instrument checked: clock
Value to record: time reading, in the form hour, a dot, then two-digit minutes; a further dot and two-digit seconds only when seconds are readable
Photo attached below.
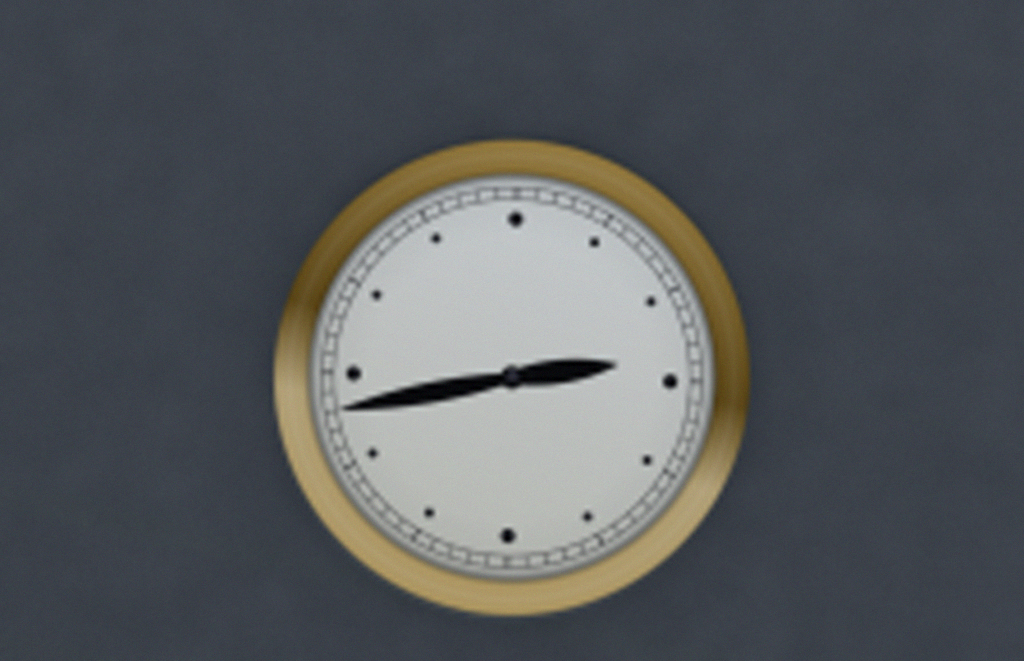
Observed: 2.43
